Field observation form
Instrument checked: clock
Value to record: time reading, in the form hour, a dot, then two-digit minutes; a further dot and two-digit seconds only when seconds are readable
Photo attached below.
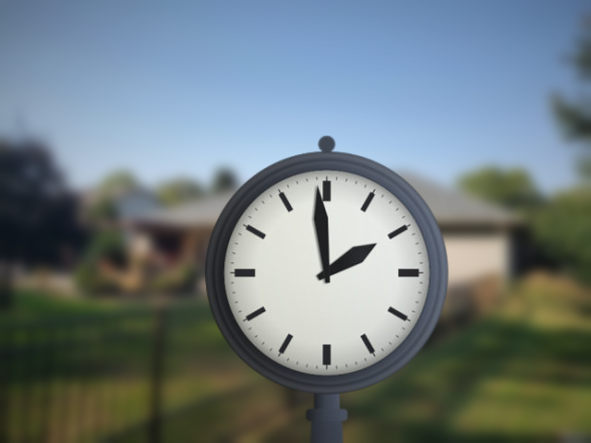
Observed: 1.59
